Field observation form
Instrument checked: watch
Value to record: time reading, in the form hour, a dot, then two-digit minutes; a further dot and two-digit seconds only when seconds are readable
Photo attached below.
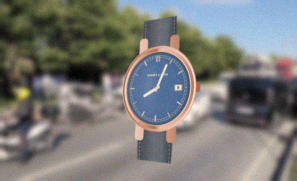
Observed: 8.04
